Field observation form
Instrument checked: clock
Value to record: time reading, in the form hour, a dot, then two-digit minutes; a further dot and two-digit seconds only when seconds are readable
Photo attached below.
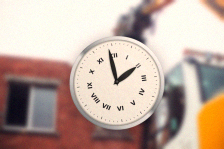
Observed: 1.59
